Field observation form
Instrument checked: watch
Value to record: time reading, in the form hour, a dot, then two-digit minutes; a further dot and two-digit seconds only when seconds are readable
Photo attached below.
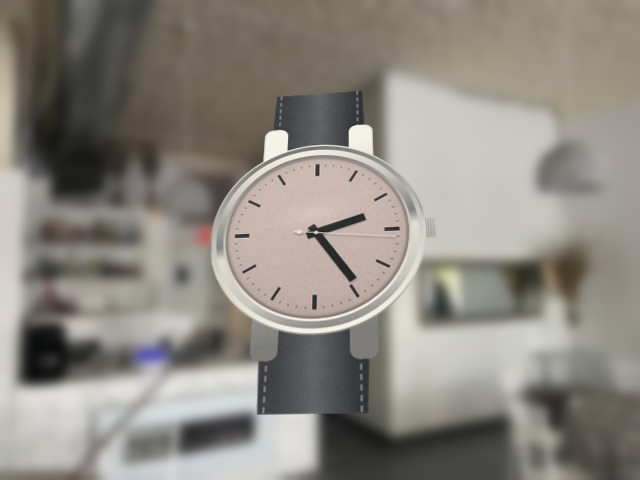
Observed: 2.24.16
